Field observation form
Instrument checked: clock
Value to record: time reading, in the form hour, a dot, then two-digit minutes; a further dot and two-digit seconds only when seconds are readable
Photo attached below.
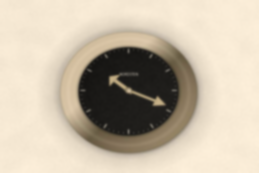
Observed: 10.19
